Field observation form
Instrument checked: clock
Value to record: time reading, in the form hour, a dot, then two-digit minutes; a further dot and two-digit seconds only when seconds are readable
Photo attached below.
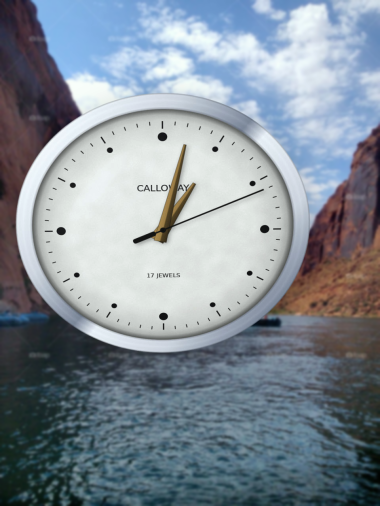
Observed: 1.02.11
